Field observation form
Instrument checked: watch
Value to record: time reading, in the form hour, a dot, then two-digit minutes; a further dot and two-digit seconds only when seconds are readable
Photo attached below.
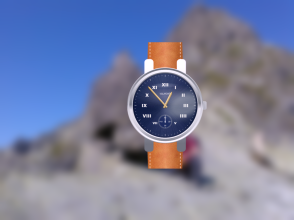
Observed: 12.53
